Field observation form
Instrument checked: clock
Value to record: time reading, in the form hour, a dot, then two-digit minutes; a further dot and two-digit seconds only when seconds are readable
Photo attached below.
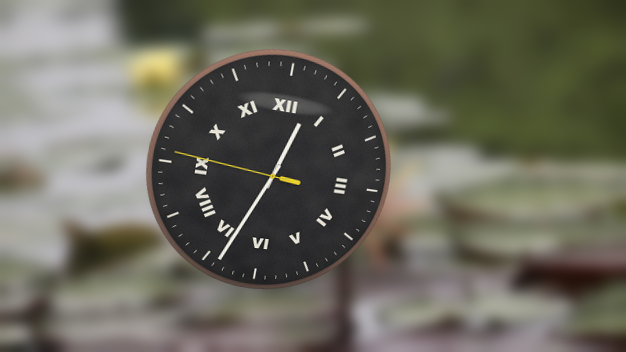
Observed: 12.33.46
